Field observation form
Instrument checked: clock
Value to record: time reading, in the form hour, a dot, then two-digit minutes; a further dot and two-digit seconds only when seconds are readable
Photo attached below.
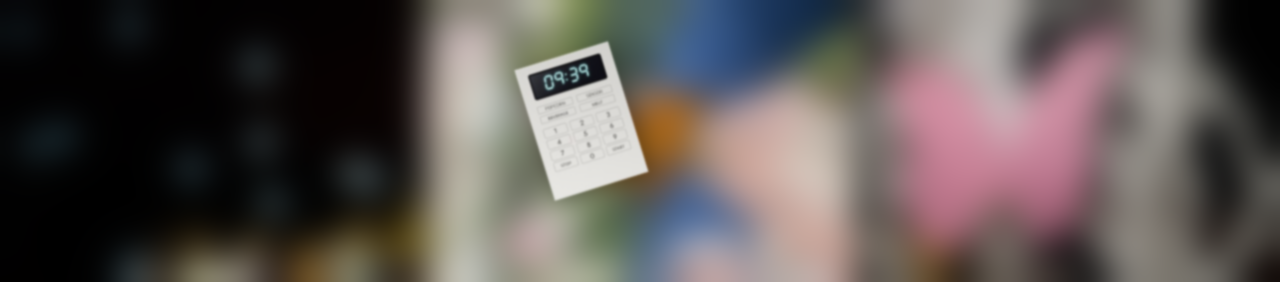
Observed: 9.39
